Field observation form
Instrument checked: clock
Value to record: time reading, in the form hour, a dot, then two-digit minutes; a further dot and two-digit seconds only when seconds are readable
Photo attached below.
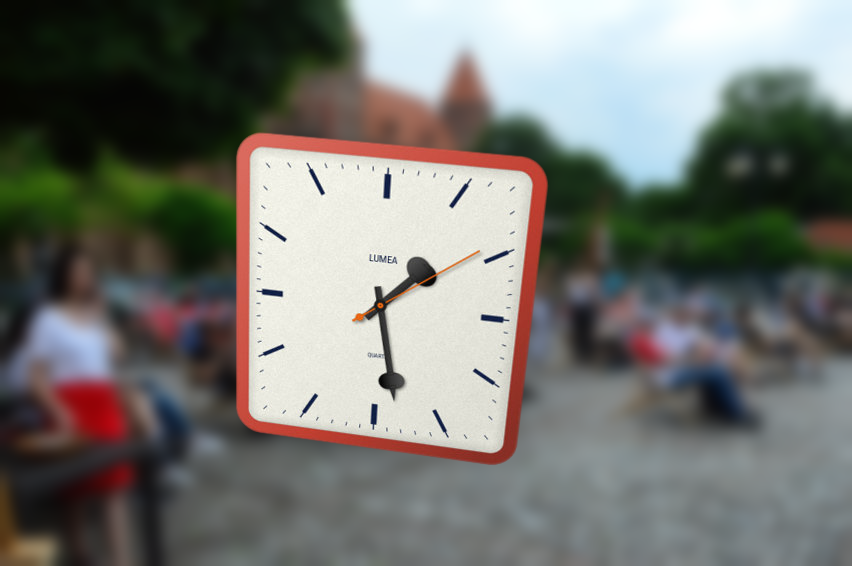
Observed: 1.28.09
